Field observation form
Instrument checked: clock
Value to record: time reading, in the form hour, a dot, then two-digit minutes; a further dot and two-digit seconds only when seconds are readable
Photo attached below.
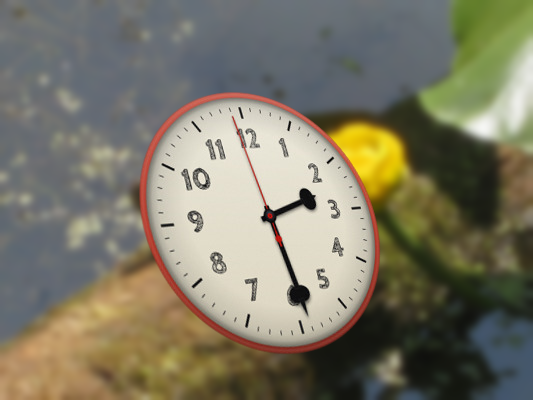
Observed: 2.28.59
